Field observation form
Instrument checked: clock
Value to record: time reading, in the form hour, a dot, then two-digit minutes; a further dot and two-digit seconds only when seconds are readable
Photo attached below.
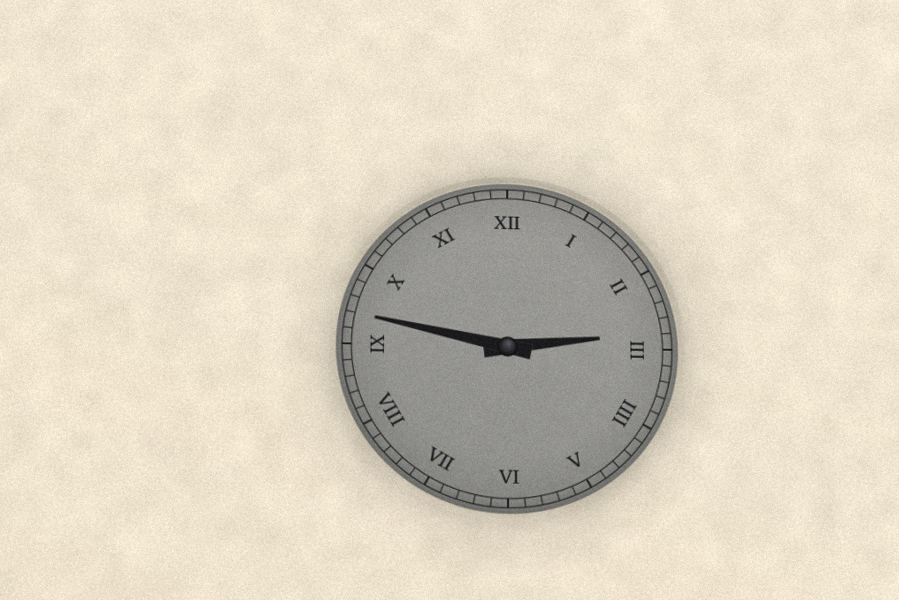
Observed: 2.47
